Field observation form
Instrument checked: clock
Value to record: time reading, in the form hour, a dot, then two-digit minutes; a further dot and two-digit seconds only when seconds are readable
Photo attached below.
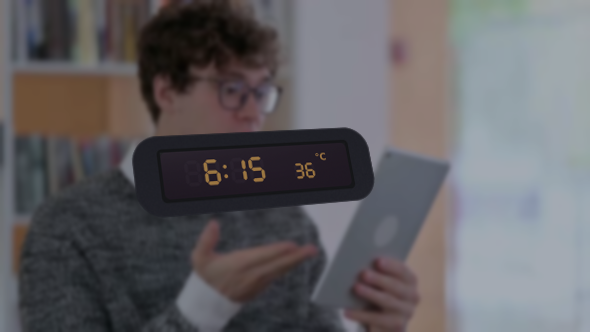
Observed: 6.15
